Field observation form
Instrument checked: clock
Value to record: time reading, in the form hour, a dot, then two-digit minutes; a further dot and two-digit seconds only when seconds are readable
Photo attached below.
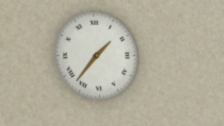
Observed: 1.37
